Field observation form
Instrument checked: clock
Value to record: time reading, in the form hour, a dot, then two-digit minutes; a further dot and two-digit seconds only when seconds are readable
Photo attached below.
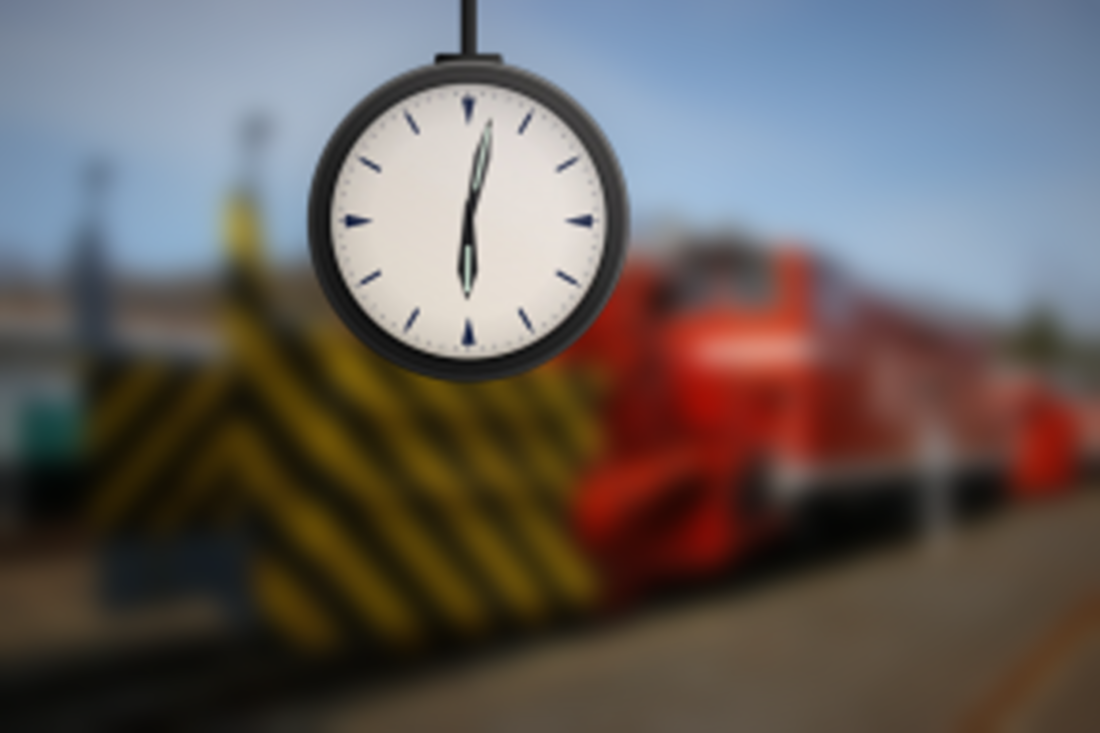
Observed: 6.02
